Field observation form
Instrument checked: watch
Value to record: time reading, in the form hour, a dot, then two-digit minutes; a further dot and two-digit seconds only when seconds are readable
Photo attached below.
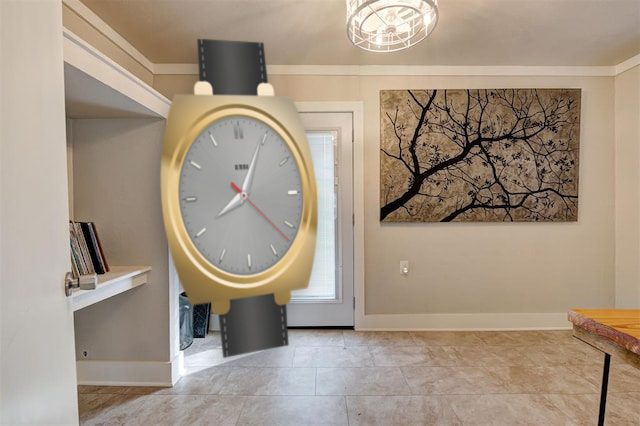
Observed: 8.04.22
